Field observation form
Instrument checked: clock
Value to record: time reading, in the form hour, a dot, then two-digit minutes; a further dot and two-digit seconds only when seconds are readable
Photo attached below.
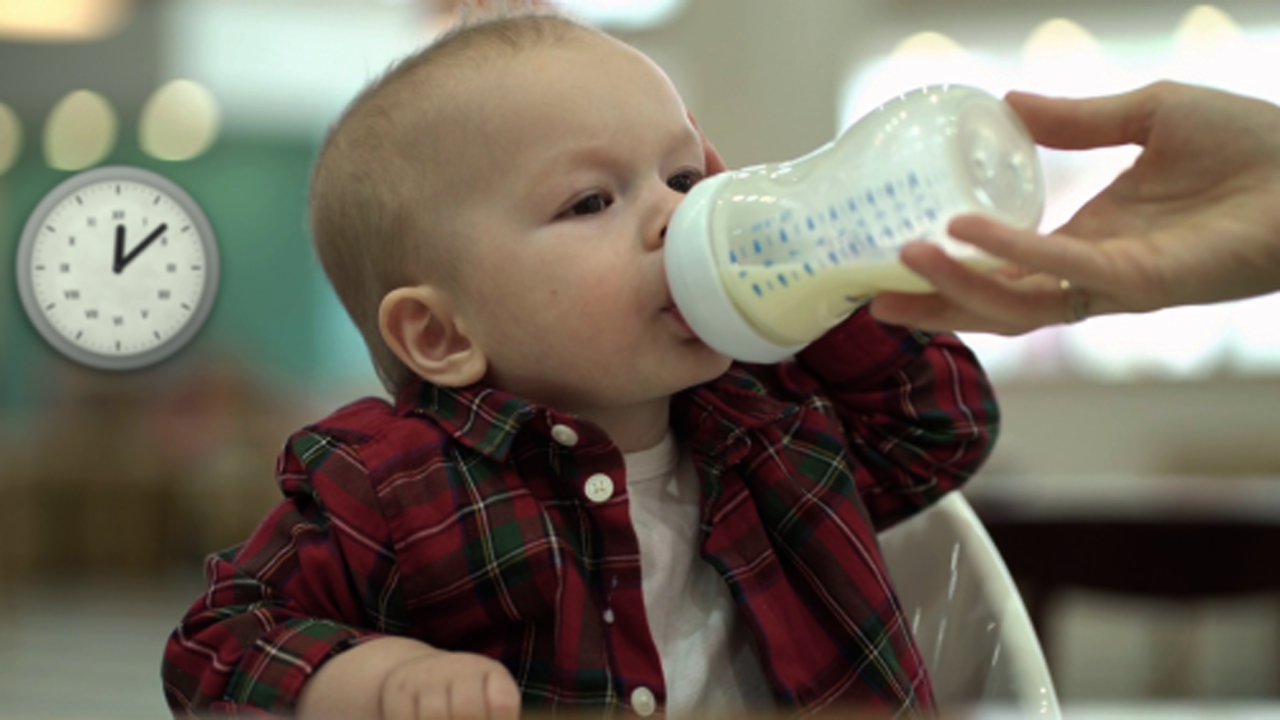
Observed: 12.08
